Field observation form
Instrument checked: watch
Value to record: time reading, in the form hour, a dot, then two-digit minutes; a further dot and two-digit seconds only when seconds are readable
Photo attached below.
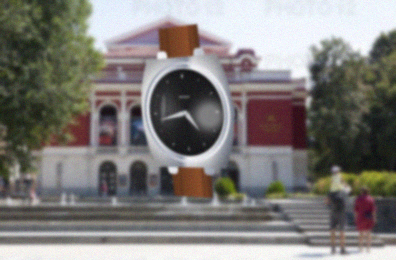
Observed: 4.43
